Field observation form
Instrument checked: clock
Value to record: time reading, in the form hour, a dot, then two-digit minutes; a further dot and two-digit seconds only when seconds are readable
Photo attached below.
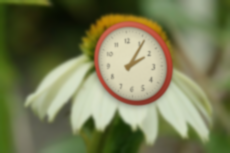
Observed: 2.06
